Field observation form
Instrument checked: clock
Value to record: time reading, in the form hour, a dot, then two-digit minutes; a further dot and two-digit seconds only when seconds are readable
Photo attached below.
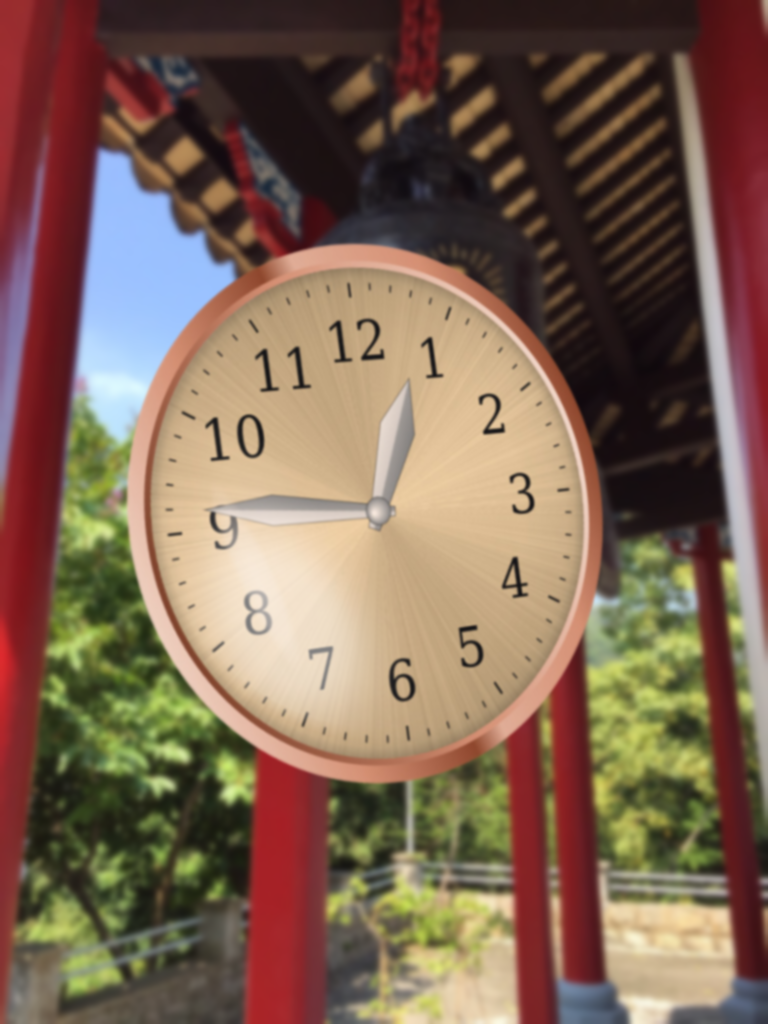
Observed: 12.46
